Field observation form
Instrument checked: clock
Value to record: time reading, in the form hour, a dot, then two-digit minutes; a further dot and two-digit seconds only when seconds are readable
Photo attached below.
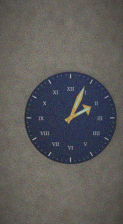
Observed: 2.04
